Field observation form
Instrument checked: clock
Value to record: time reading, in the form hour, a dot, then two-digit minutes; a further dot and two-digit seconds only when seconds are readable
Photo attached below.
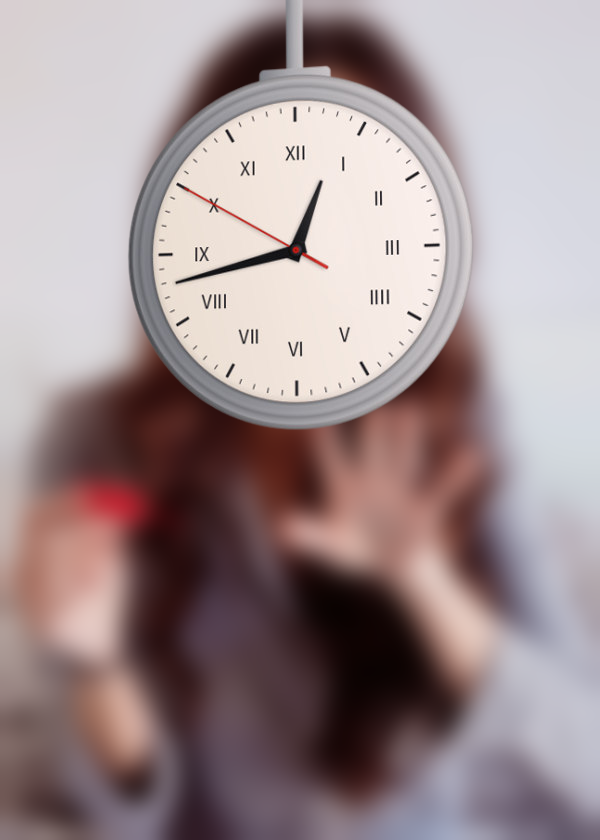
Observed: 12.42.50
